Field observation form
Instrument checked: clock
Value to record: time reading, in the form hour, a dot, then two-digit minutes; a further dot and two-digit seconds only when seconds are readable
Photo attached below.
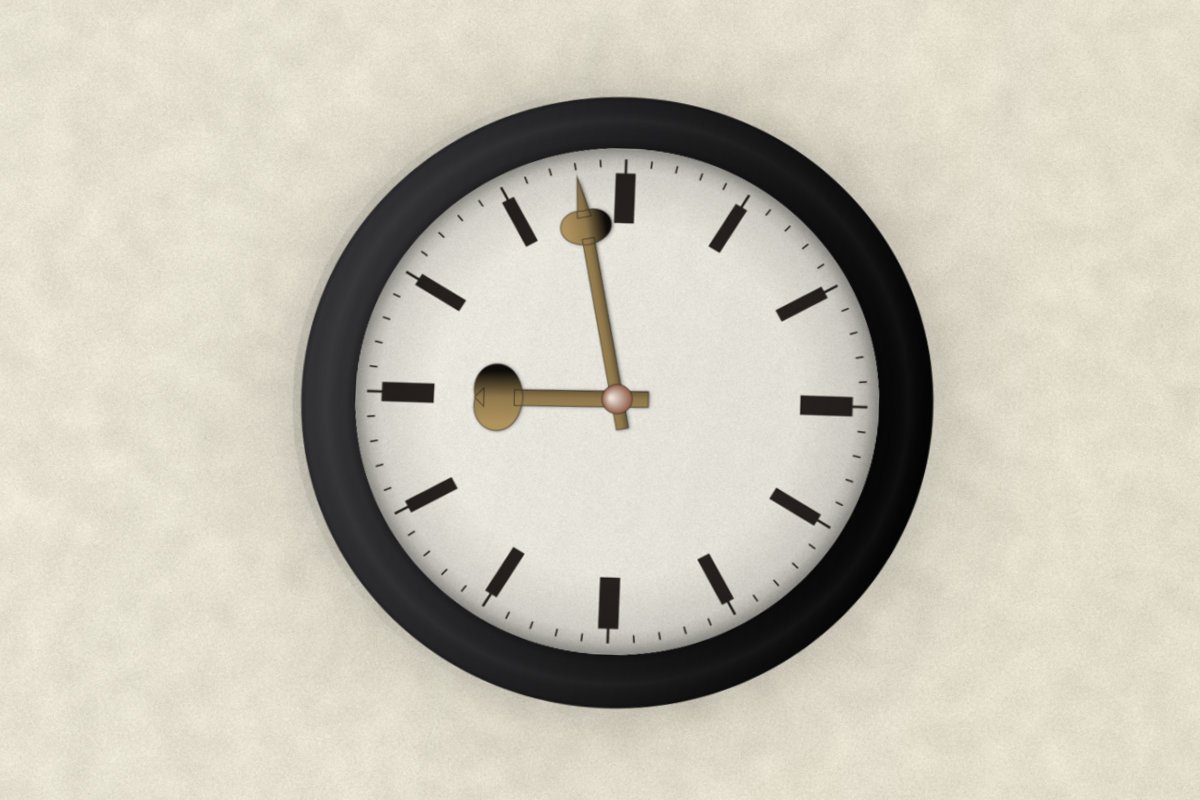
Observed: 8.58
